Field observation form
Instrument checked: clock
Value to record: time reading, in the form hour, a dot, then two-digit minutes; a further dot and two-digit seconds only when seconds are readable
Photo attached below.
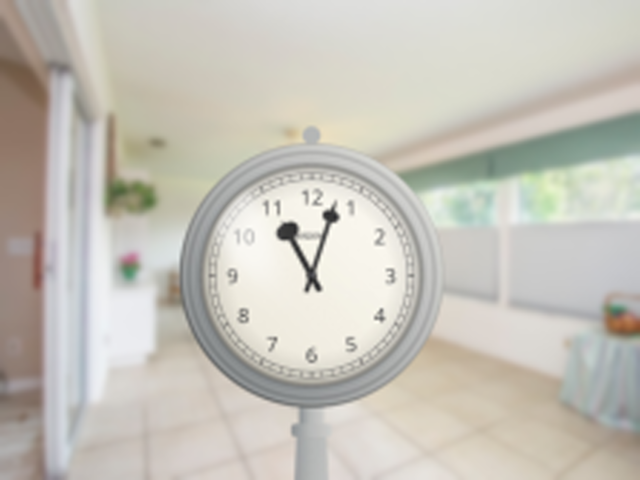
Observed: 11.03
